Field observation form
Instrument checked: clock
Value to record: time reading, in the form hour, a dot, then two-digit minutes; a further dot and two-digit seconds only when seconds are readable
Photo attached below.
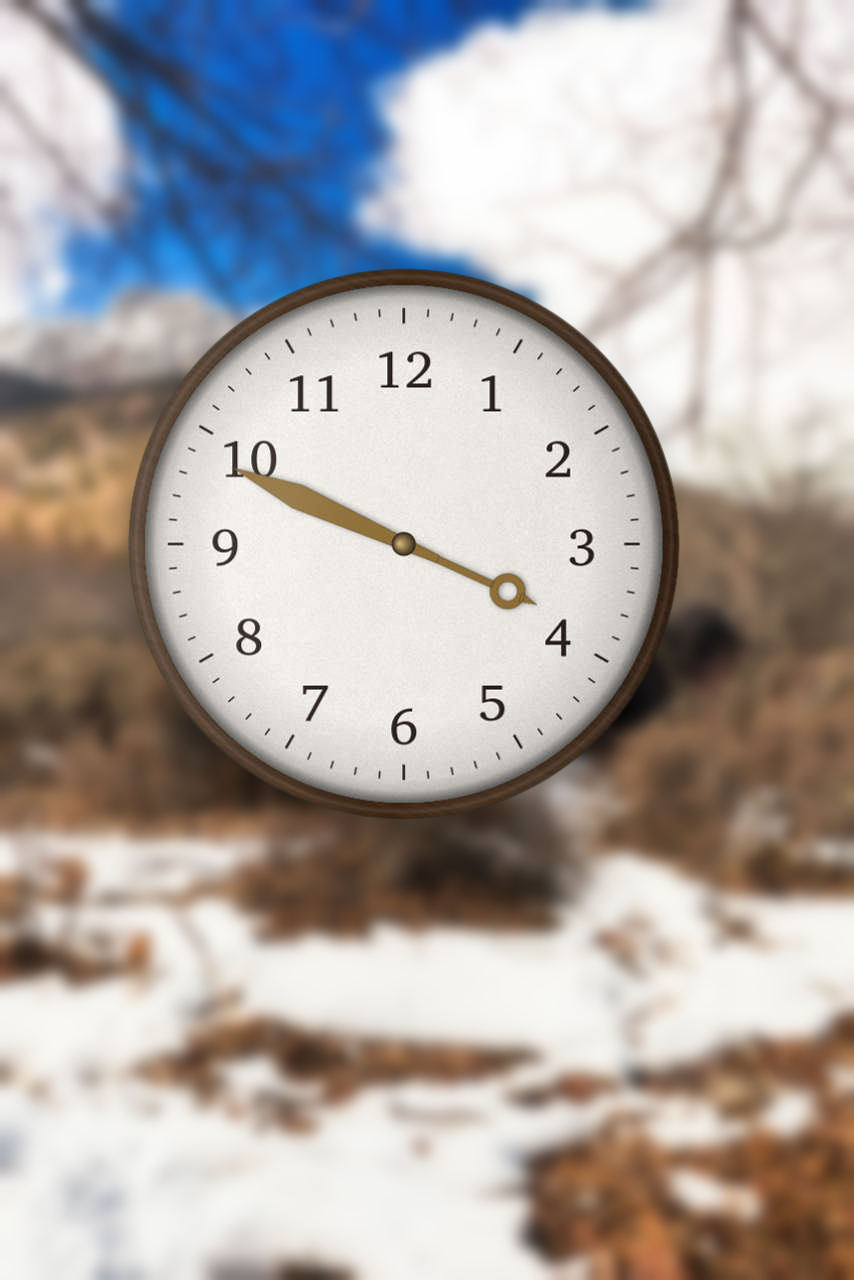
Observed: 3.49
